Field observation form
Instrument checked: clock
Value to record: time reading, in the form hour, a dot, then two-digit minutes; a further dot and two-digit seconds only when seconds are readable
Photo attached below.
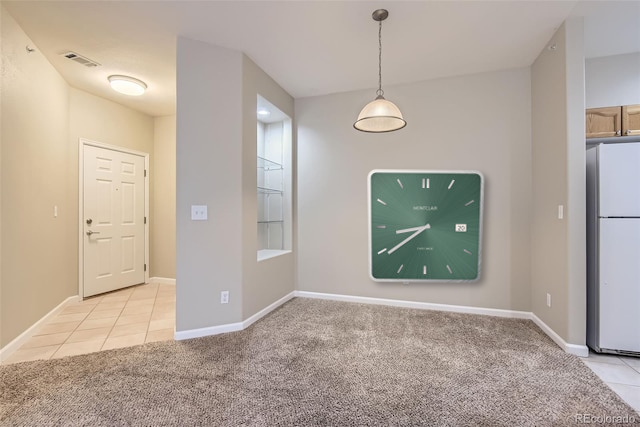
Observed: 8.39
